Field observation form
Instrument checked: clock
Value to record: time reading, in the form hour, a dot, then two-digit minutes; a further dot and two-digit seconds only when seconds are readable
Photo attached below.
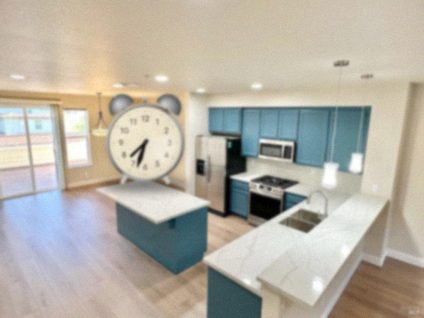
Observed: 7.33
